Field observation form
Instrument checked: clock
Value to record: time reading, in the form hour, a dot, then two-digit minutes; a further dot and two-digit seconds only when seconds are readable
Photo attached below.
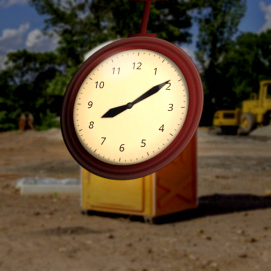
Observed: 8.09
